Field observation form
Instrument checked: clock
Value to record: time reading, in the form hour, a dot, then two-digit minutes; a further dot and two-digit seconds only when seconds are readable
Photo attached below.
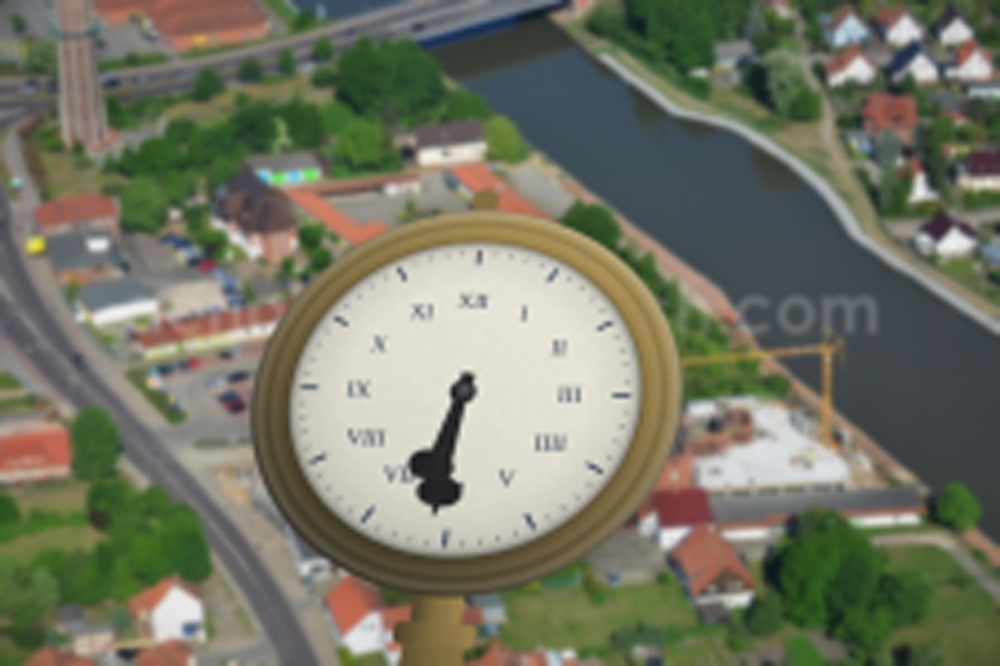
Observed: 6.31
